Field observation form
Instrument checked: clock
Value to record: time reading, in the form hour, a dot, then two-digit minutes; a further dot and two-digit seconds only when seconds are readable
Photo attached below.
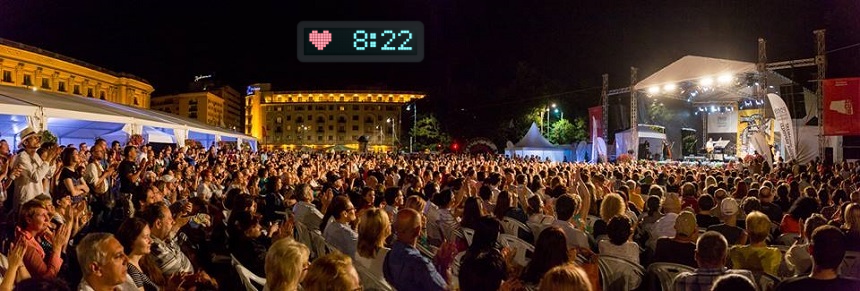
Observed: 8.22
